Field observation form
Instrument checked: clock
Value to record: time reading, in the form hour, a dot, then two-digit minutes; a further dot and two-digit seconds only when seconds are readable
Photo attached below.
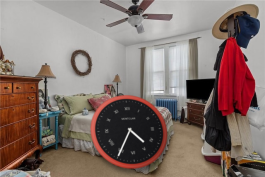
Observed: 4.35
